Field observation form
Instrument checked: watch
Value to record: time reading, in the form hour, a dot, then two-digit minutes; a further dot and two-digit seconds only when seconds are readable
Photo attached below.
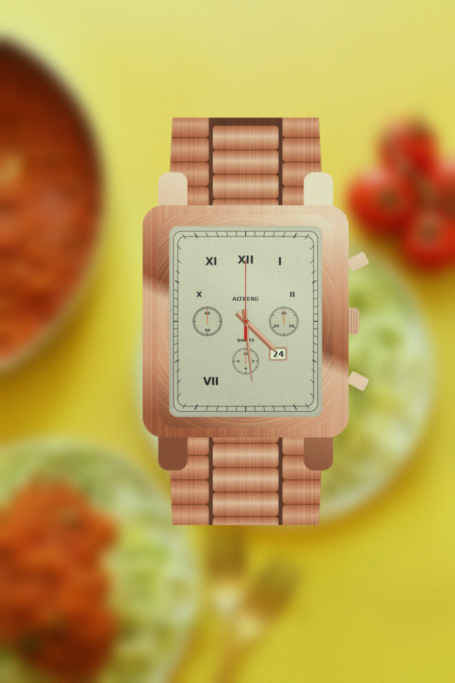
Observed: 4.29
